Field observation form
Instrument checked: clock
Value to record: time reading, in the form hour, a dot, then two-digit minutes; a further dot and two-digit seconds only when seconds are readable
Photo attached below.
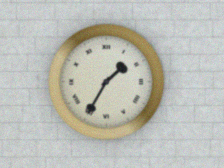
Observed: 1.35
